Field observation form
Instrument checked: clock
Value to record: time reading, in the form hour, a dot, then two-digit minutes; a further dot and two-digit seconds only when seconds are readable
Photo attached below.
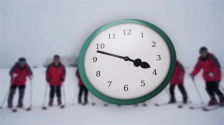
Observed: 3.48
